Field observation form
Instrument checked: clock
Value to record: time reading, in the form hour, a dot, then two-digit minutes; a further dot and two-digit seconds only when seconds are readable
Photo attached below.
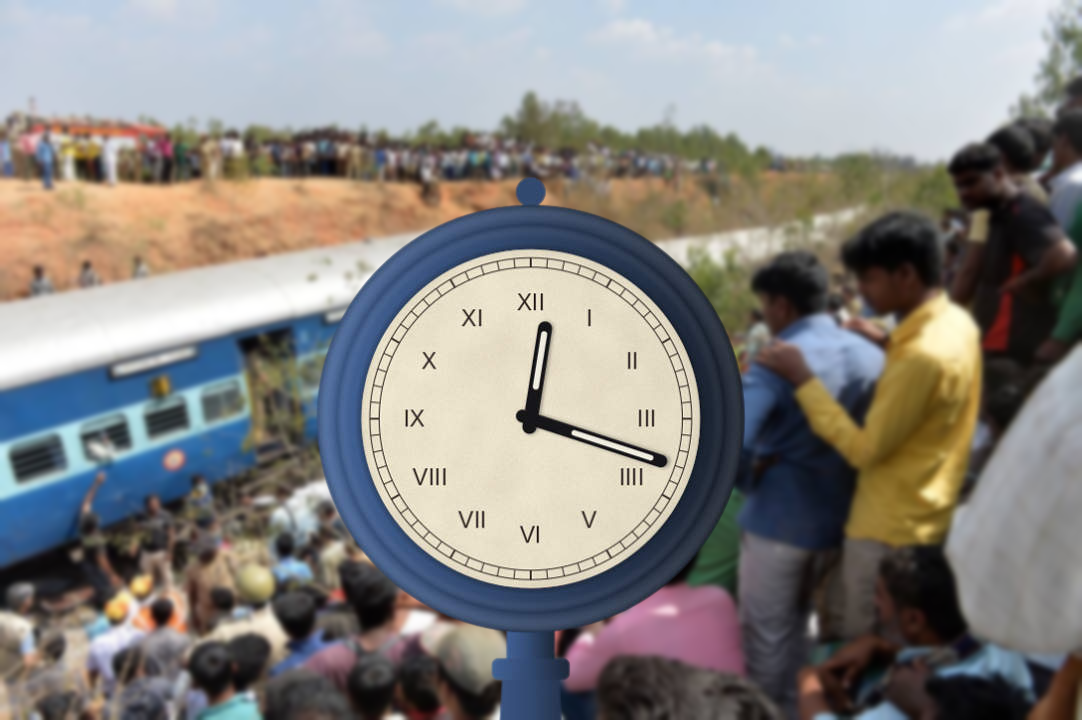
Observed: 12.18
